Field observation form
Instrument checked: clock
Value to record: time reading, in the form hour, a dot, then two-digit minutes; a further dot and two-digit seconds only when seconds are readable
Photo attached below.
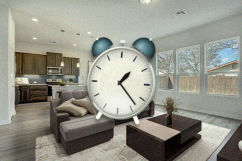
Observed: 1.23
